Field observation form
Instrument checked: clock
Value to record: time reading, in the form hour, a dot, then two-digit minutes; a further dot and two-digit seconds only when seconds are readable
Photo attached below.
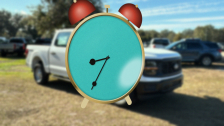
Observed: 8.35
